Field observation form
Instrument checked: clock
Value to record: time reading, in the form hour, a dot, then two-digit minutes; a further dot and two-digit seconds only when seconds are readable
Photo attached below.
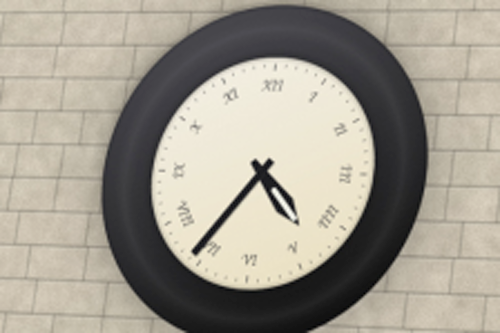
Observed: 4.36
